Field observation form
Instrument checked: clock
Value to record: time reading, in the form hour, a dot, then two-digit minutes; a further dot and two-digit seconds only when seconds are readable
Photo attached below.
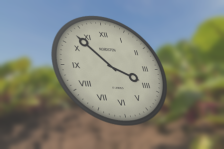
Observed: 3.53
